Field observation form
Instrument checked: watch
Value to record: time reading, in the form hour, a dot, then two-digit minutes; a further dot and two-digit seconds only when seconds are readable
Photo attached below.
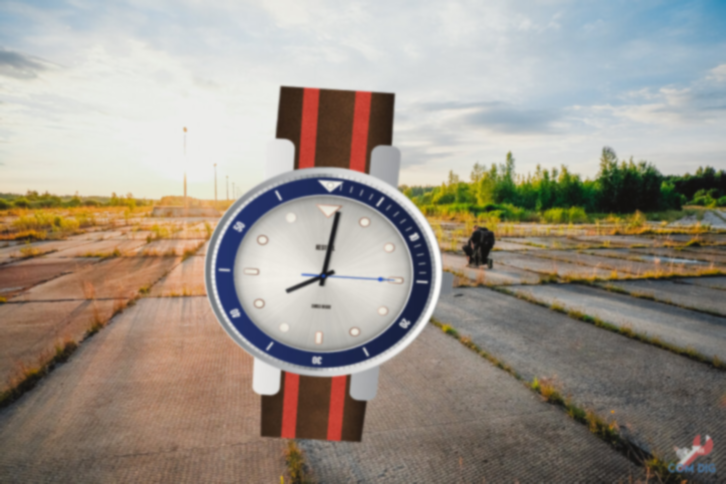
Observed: 8.01.15
